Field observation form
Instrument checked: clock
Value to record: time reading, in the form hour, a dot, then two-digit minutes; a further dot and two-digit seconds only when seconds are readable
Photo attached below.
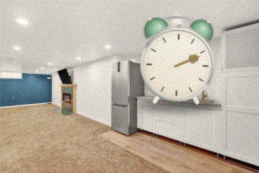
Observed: 2.11
